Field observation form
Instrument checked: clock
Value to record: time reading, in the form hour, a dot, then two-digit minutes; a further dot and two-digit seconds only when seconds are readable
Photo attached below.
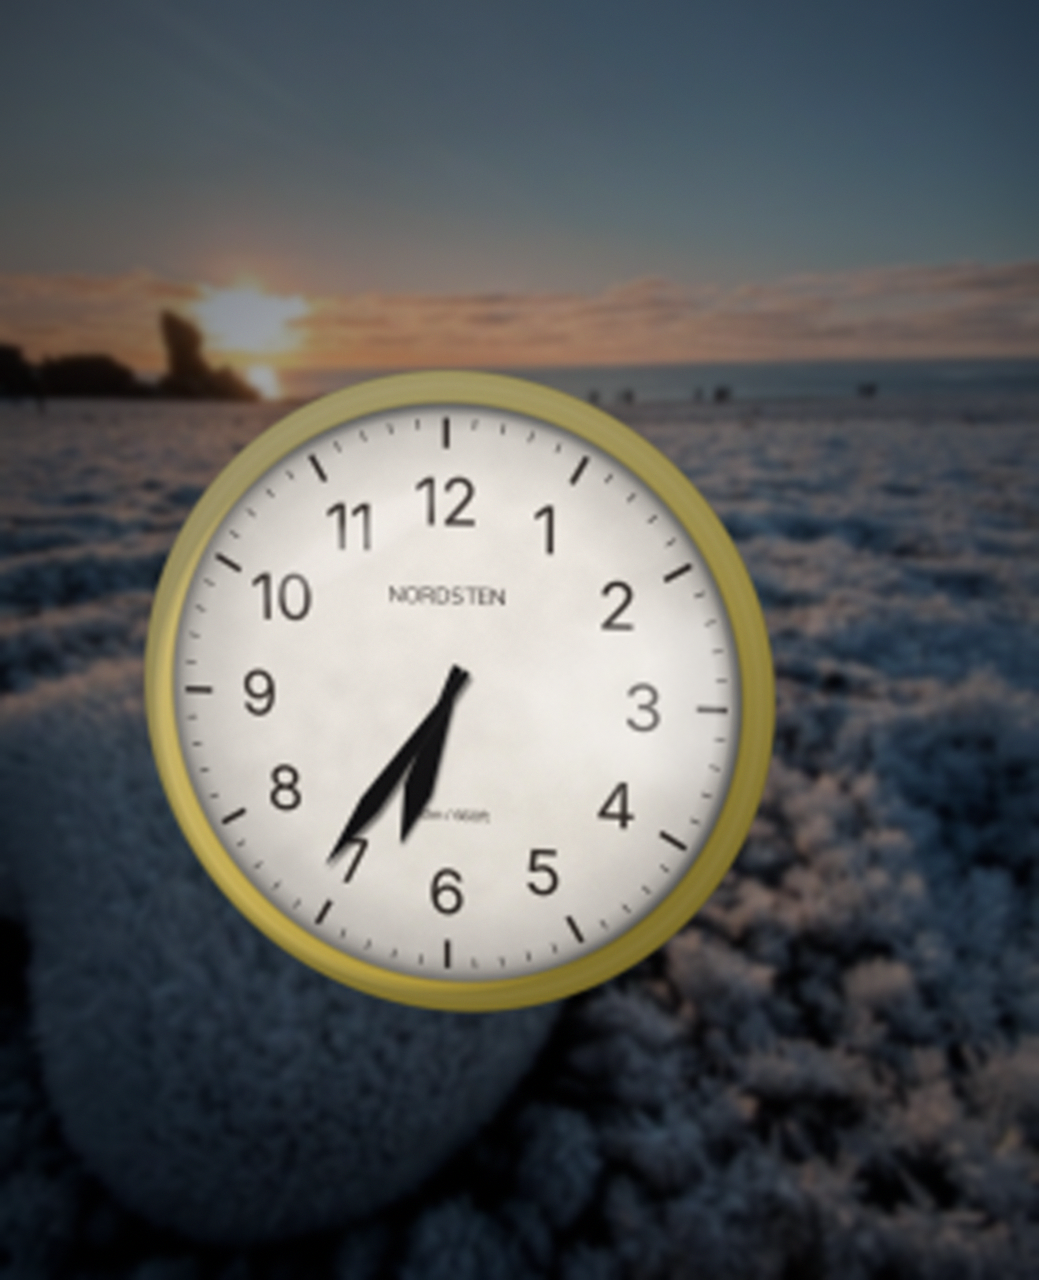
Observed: 6.36
